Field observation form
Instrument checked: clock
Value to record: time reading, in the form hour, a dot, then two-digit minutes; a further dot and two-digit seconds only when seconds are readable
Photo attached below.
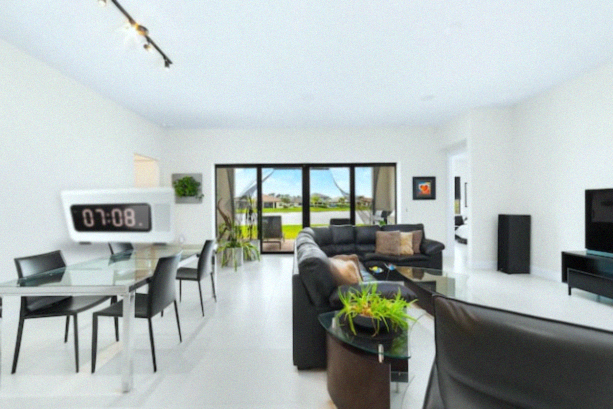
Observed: 7.08
